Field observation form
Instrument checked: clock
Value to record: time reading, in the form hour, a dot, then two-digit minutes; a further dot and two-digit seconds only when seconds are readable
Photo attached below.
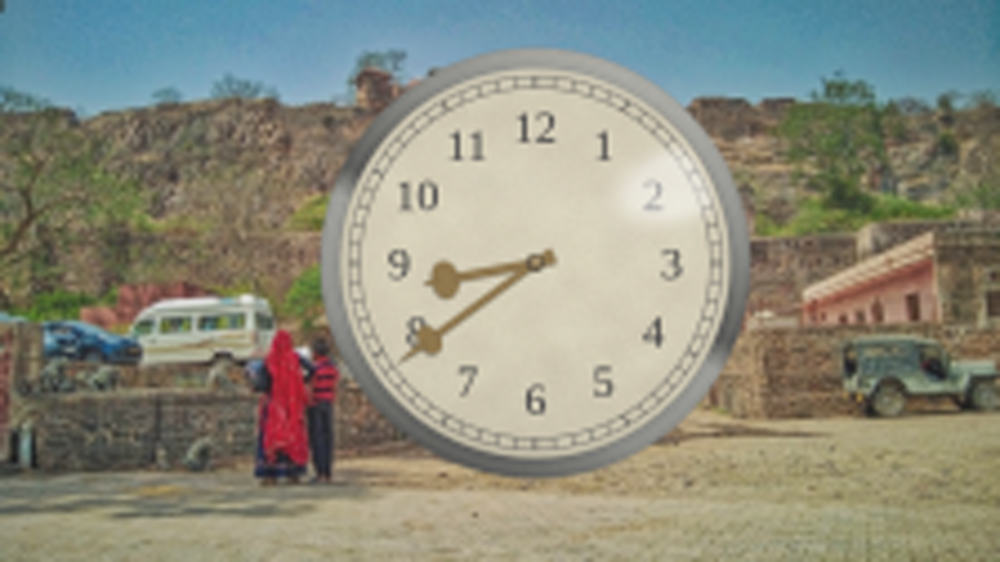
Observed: 8.39
